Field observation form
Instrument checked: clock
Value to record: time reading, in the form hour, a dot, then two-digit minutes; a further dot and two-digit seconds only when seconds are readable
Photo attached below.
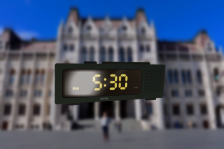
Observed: 5.30
